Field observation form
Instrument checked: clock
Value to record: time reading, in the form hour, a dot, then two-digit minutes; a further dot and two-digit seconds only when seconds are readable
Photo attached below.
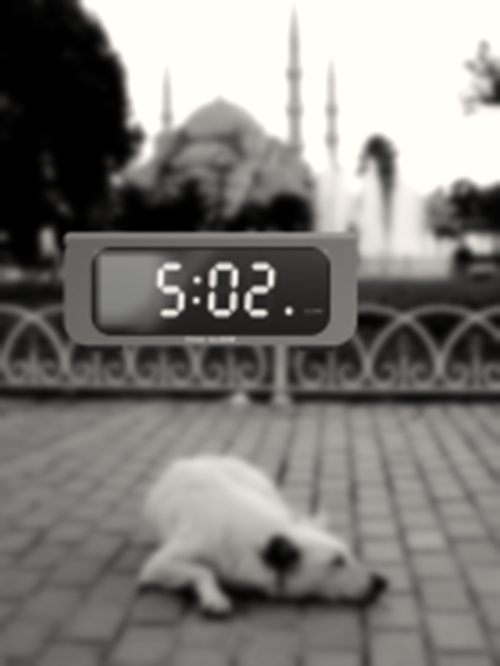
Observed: 5.02
